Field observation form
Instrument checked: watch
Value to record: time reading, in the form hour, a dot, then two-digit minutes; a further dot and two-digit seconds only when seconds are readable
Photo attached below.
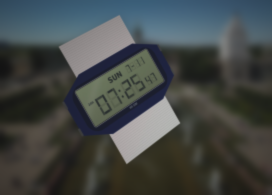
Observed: 7.25
